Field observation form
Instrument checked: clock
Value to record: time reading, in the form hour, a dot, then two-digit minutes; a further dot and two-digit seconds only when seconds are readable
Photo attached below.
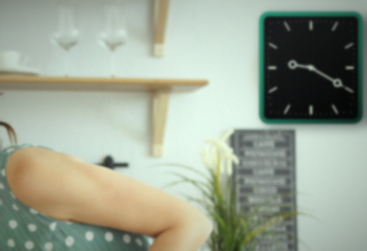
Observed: 9.20
